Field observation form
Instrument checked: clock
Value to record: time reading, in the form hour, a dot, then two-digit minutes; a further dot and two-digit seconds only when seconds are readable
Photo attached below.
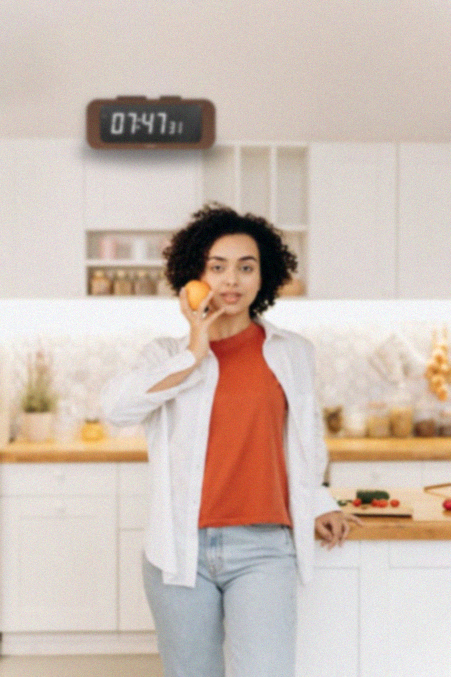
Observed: 7.47
